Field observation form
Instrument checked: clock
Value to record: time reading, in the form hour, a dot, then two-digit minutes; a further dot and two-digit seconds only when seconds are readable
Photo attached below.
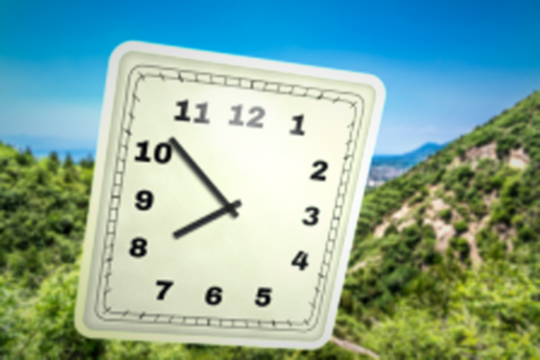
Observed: 7.52
